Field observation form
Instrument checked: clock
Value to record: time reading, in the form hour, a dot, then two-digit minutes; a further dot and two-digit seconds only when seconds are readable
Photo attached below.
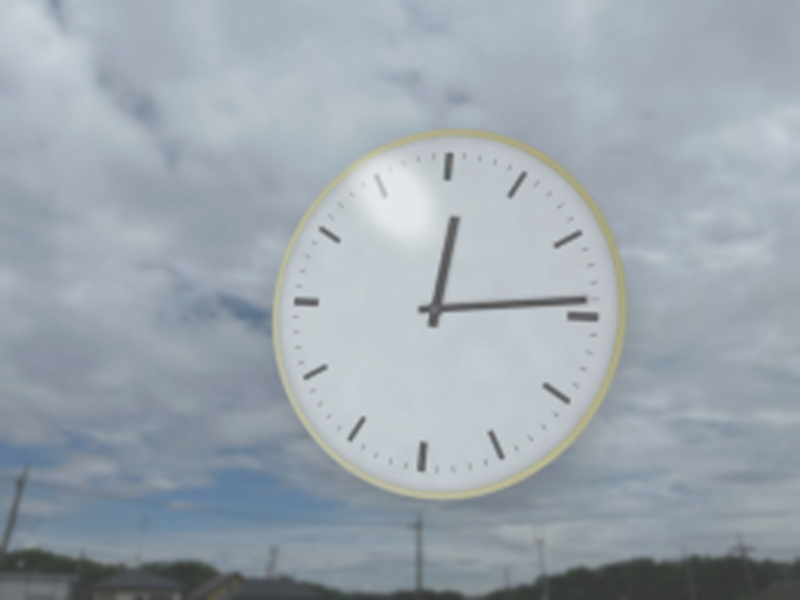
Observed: 12.14
